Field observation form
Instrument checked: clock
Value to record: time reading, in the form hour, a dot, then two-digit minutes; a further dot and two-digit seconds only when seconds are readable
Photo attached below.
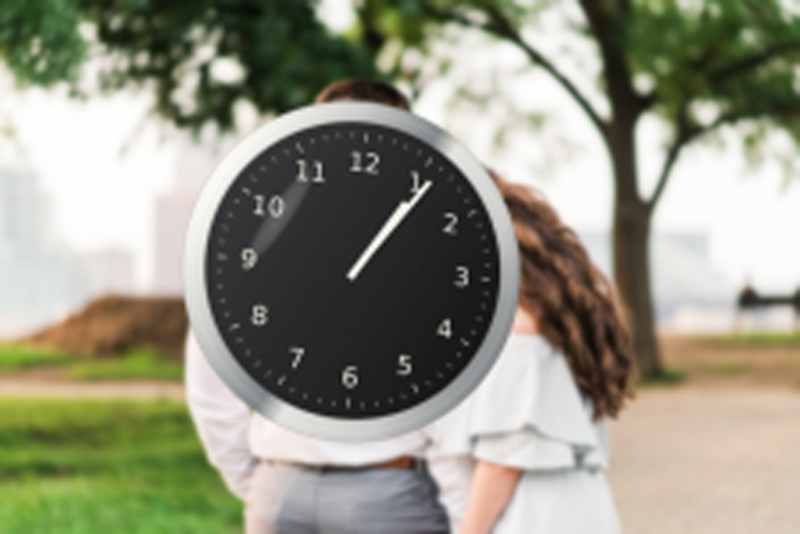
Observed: 1.06
